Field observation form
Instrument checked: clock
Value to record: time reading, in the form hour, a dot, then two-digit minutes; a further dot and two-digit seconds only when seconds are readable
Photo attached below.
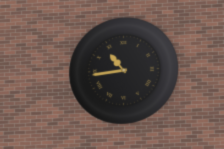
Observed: 10.44
